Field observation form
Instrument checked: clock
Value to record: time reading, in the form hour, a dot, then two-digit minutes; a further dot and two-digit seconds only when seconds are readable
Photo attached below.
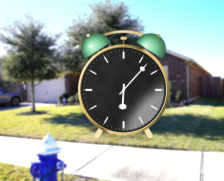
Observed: 6.07
